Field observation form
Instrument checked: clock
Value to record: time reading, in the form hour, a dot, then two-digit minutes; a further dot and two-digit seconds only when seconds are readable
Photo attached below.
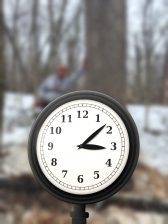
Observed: 3.08
